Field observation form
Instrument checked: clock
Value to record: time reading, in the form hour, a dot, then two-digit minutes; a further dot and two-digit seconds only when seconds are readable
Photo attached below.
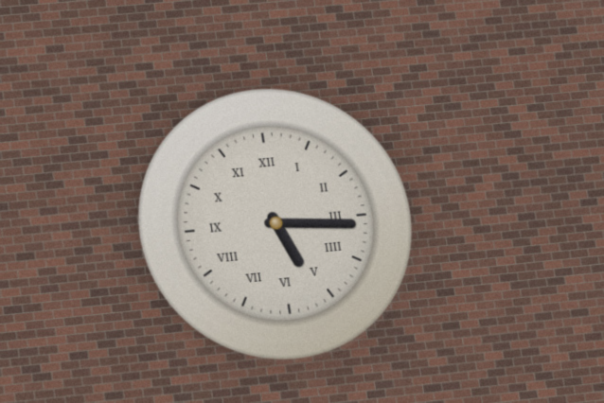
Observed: 5.16
